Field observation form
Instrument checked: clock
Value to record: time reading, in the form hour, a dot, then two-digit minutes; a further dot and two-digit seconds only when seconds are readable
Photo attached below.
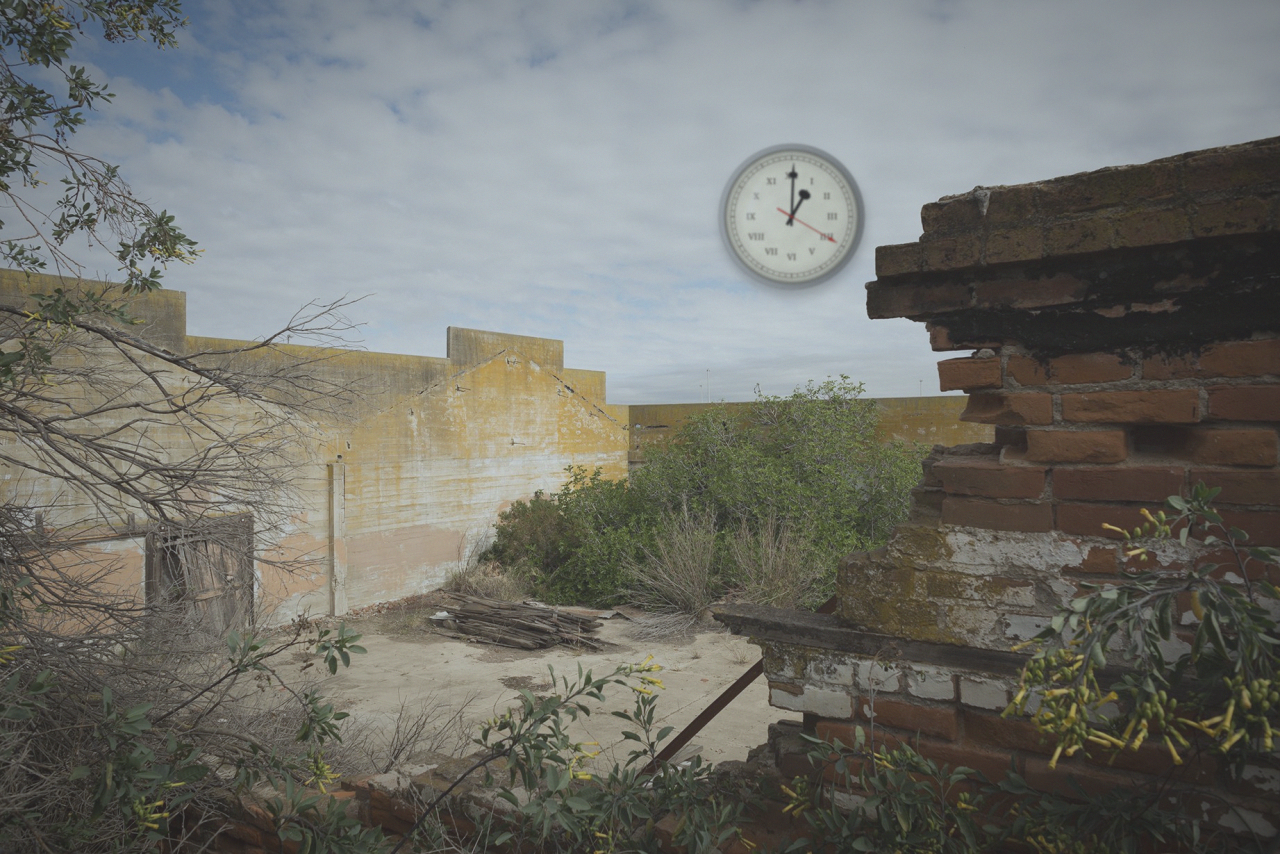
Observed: 1.00.20
